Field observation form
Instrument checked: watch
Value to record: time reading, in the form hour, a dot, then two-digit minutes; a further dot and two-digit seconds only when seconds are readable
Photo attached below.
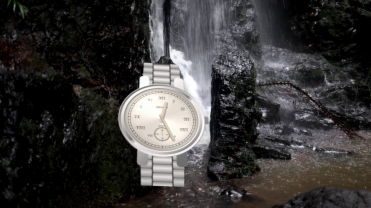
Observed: 12.26
